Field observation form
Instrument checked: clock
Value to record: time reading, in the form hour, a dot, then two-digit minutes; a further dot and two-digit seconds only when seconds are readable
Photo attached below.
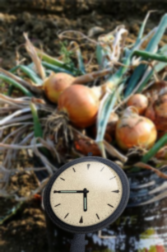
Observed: 5.45
